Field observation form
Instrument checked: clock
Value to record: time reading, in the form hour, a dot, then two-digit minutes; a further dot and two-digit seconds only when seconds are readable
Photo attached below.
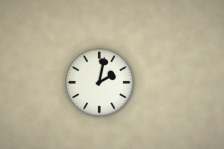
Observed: 2.02
